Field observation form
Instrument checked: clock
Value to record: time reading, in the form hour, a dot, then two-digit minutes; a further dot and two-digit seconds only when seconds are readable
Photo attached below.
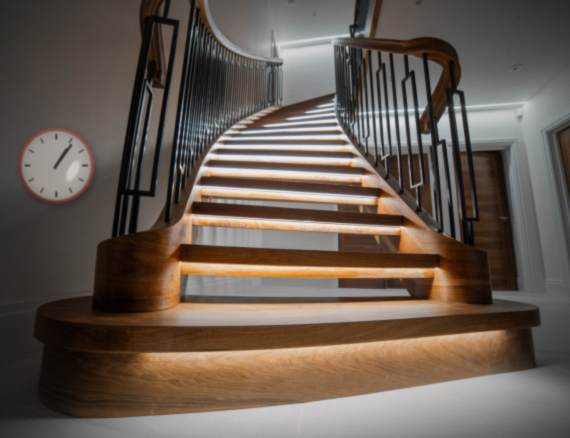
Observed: 1.06
